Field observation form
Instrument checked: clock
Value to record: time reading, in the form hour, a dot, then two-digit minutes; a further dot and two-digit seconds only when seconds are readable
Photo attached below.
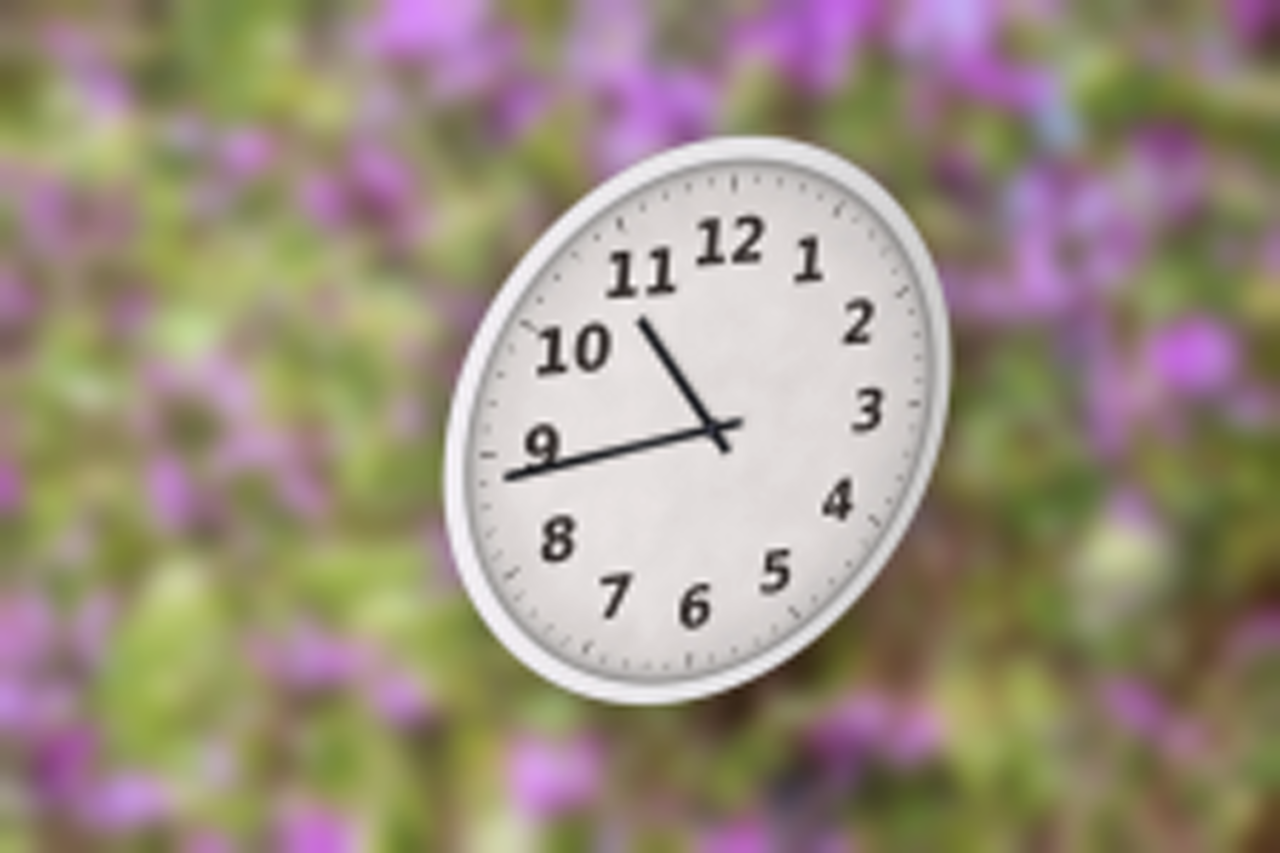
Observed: 10.44
